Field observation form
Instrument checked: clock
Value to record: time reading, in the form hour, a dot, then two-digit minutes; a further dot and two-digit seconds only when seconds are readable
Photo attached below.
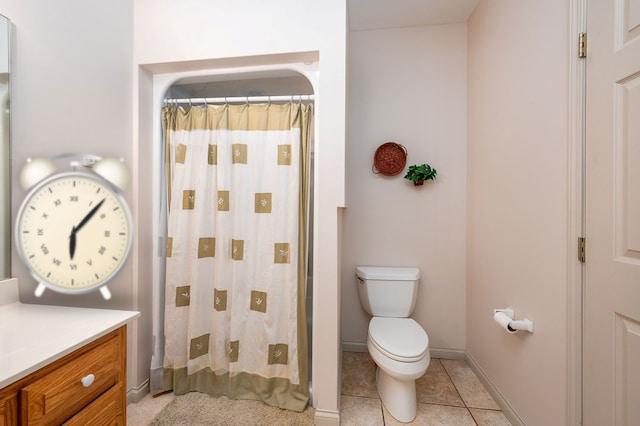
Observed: 6.07
